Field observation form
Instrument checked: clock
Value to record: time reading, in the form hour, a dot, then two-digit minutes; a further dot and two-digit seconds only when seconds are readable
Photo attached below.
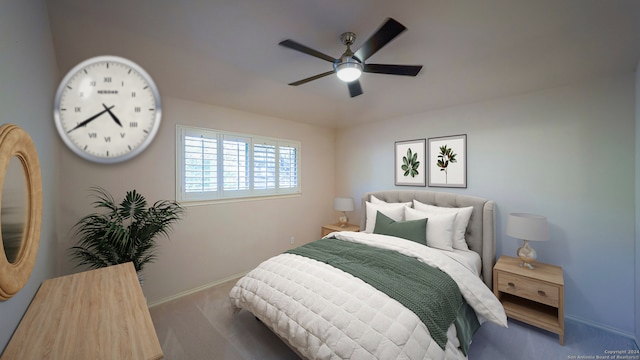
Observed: 4.40
